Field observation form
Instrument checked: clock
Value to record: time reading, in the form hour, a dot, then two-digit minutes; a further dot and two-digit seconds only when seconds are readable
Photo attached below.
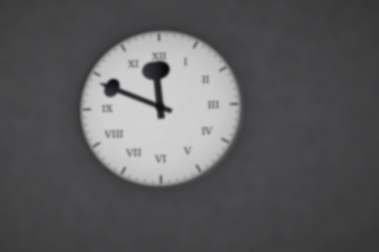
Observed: 11.49
